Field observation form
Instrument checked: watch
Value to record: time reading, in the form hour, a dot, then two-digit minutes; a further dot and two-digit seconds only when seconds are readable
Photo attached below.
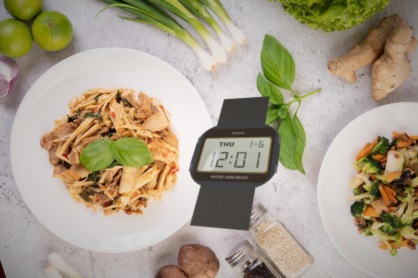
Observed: 12.01
